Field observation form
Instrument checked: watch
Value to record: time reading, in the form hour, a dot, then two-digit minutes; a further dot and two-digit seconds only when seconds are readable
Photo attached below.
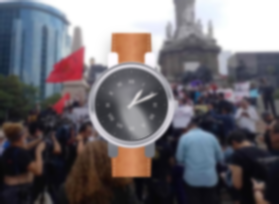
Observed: 1.11
